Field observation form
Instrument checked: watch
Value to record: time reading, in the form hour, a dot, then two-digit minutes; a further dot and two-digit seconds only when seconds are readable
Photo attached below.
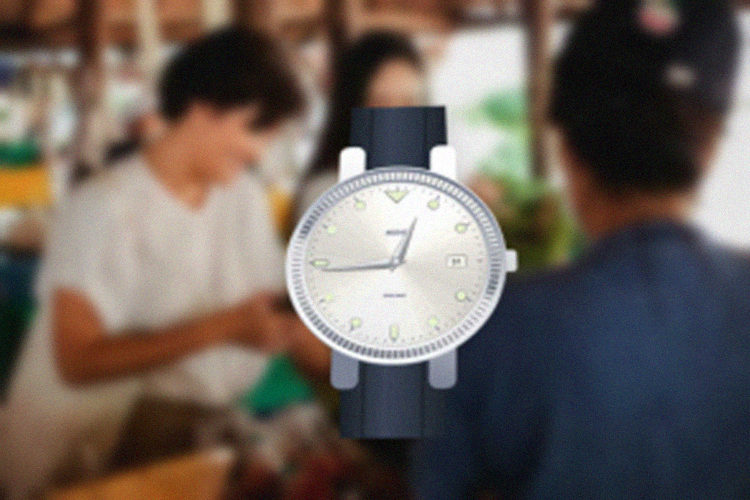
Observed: 12.44
